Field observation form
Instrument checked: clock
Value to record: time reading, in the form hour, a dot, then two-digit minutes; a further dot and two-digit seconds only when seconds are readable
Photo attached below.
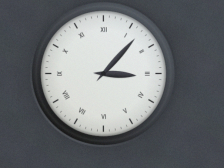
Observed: 3.07
